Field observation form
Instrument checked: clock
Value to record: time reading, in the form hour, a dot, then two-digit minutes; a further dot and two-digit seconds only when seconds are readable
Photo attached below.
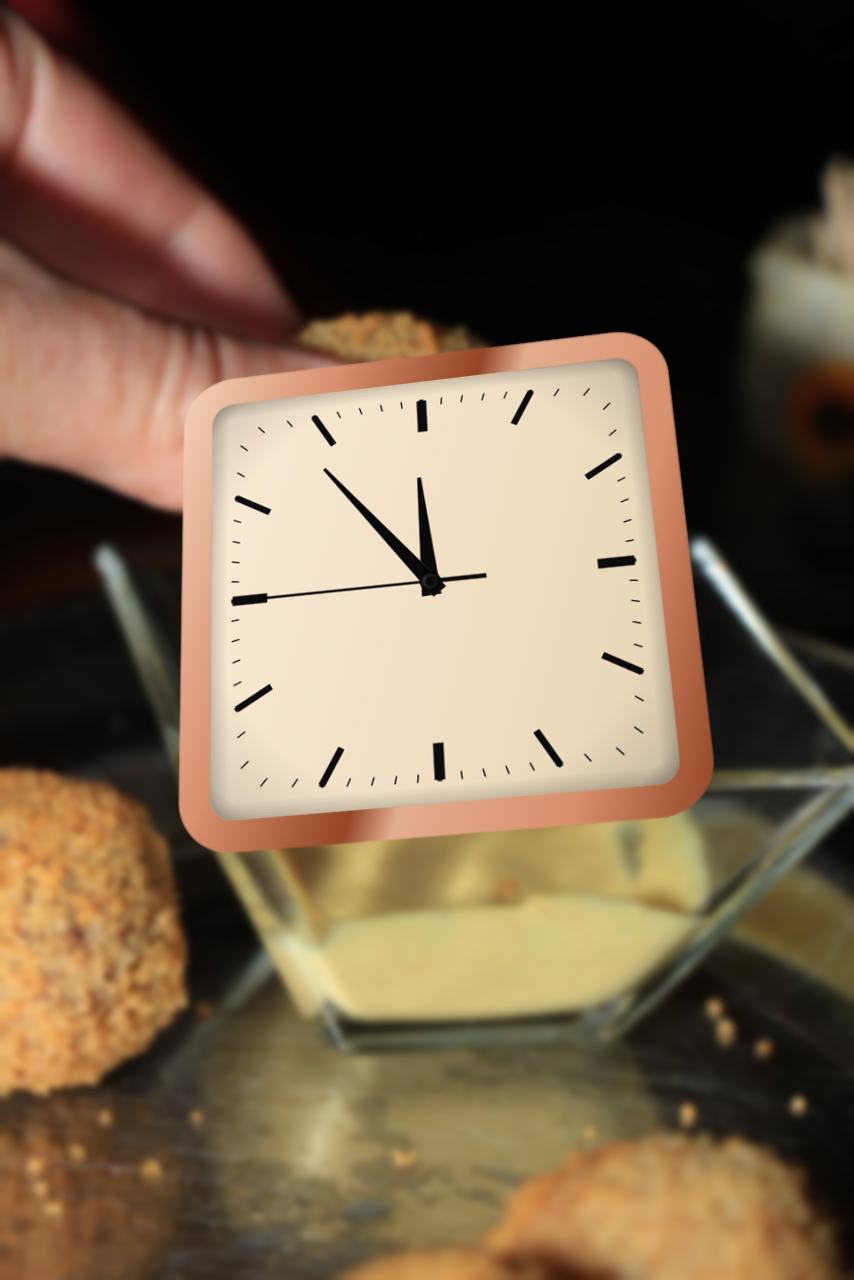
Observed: 11.53.45
